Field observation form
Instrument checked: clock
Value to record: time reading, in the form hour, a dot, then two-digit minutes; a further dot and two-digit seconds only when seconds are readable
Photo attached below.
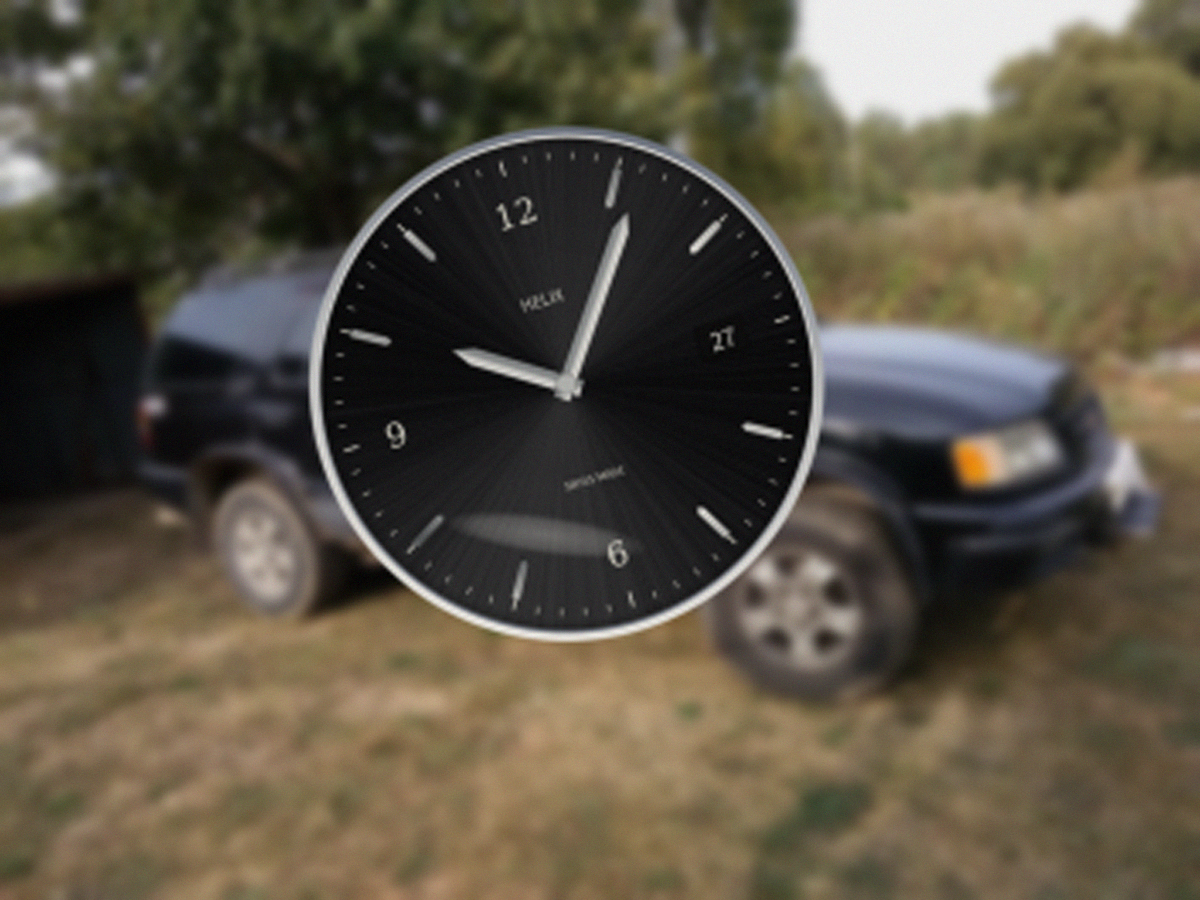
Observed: 10.06
